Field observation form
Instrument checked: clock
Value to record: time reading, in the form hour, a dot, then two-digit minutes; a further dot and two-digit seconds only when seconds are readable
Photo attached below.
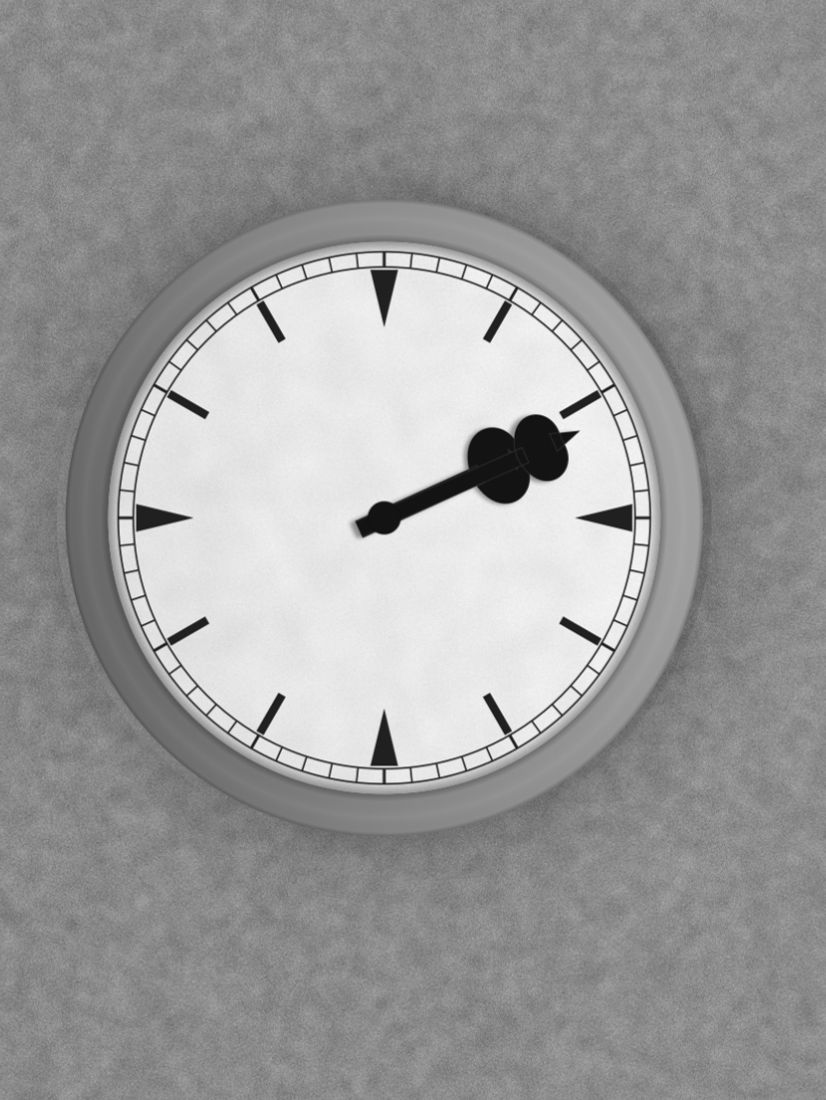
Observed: 2.11
